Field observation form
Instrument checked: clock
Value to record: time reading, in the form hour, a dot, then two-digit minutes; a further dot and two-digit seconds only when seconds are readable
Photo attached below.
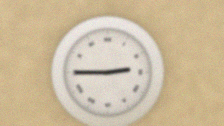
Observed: 2.45
